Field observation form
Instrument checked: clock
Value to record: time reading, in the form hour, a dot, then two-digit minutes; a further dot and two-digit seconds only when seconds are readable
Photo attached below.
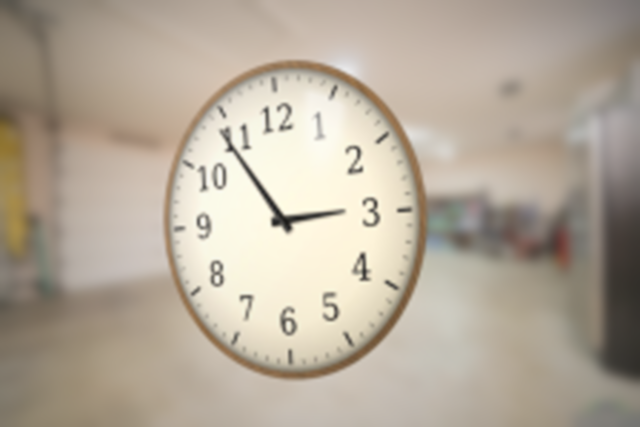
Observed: 2.54
